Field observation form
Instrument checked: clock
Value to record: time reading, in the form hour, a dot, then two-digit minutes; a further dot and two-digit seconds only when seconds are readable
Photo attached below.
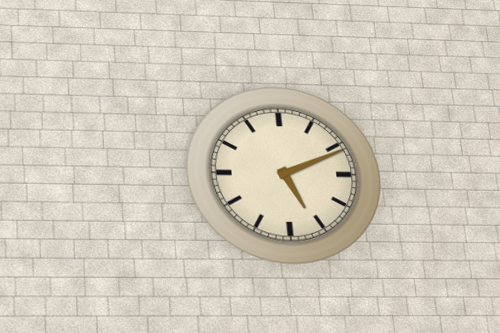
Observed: 5.11
